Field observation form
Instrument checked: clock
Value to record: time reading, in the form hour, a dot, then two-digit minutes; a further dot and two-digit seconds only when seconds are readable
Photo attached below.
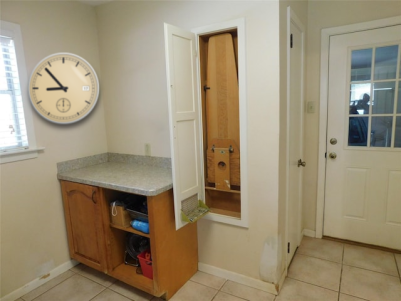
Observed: 8.53
